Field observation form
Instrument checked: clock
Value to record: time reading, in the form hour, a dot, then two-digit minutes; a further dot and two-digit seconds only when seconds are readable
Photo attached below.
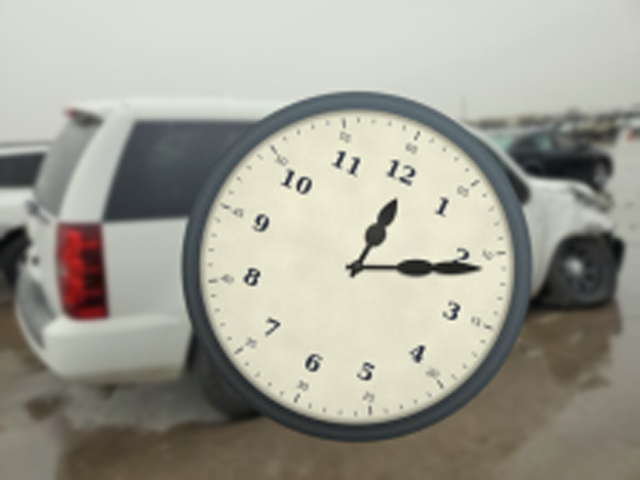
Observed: 12.11
